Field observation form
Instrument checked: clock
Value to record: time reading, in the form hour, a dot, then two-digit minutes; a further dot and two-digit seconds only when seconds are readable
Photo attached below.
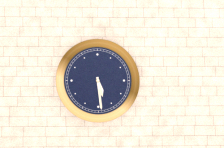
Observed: 5.29
